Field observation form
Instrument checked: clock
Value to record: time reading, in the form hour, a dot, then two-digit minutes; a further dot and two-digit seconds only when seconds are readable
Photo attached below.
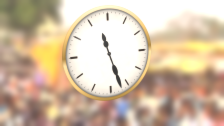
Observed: 11.27
